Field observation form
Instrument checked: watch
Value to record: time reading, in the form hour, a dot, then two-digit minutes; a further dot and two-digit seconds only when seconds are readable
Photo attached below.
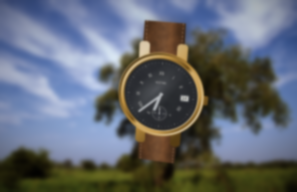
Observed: 6.38
